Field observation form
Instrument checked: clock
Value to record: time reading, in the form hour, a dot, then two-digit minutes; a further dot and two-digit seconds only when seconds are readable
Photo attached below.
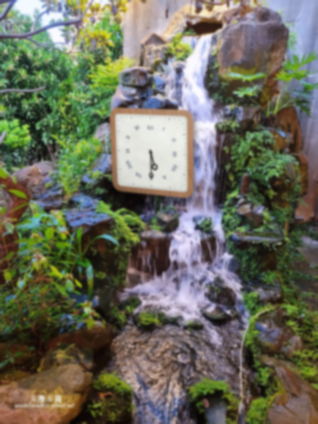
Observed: 5.30
